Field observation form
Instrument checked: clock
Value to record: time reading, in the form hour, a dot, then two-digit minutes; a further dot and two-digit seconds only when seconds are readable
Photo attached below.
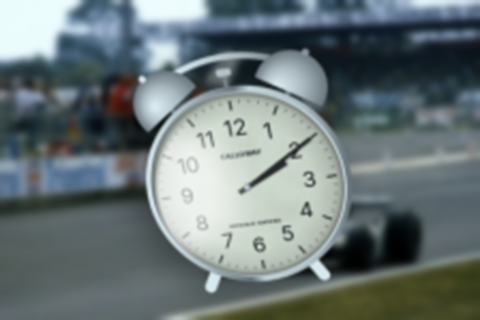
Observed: 2.10
